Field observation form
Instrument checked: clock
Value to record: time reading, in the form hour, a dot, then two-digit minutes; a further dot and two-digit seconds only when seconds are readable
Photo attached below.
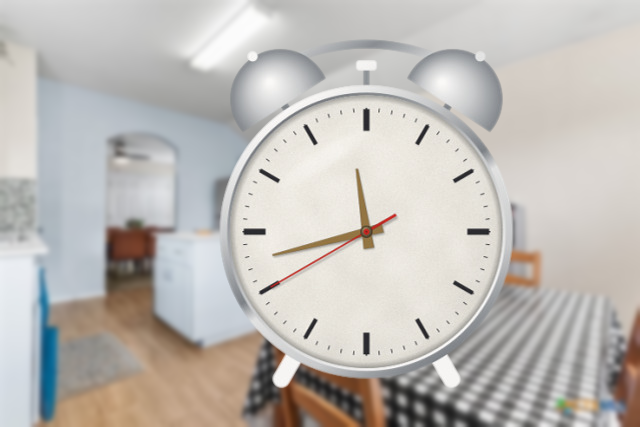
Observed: 11.42.40
